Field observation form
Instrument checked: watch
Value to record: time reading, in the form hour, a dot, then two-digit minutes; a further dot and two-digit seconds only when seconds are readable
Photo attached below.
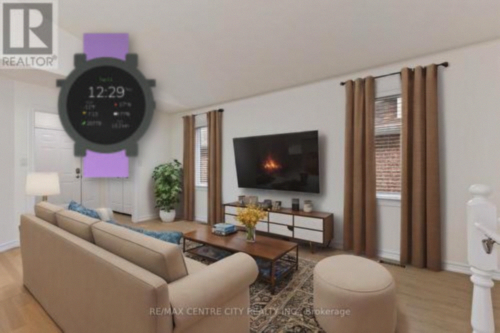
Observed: 12.29
